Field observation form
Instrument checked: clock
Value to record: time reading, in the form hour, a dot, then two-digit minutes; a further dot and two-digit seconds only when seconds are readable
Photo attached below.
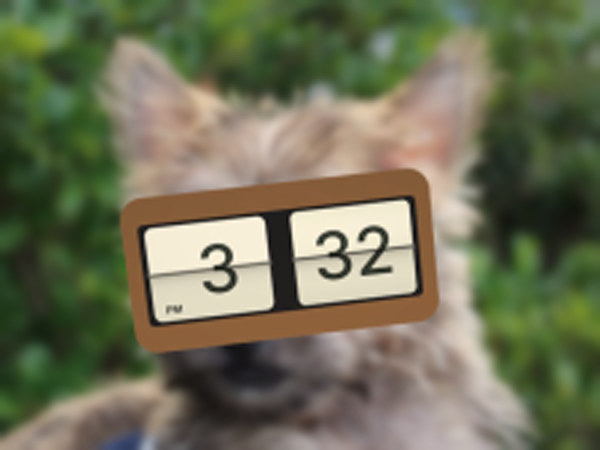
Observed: 3.32
